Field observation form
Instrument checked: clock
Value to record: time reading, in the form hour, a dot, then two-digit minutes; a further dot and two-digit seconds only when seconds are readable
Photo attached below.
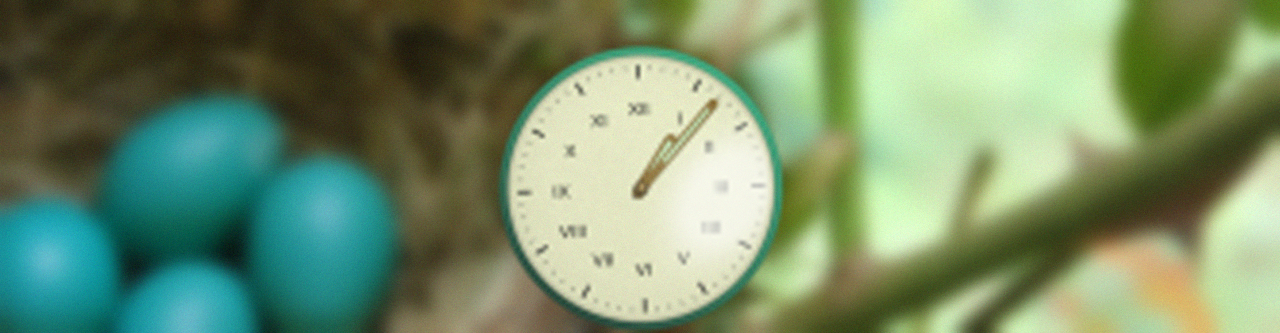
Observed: 1.07
